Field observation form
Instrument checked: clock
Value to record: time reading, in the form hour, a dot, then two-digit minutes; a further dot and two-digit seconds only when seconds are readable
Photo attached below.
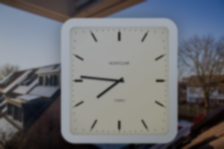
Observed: 7.46
